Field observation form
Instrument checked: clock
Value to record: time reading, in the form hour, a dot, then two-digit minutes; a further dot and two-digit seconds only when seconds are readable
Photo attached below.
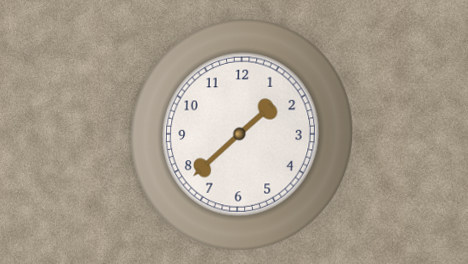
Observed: 1.38
